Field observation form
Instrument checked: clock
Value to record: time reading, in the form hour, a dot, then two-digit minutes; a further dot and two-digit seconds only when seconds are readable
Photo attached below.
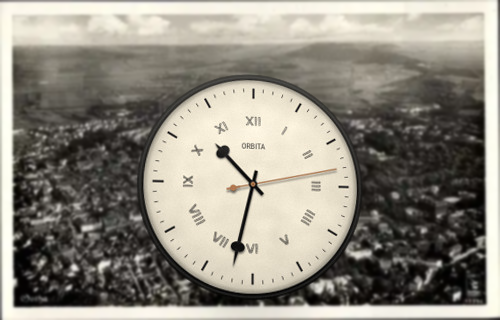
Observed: 10.32.13
